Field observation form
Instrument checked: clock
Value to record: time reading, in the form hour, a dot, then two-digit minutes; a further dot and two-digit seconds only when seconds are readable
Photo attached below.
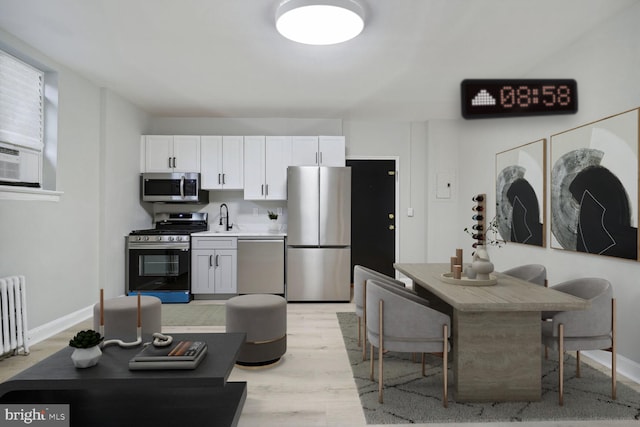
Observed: 8.58
